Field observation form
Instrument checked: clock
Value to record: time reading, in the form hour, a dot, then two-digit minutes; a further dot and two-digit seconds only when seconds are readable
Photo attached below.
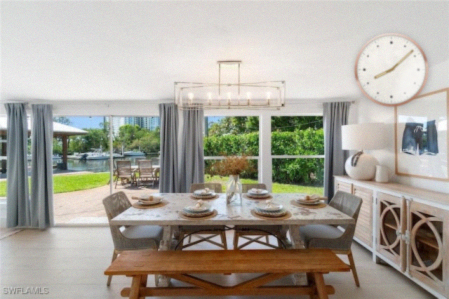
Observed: 8.08
